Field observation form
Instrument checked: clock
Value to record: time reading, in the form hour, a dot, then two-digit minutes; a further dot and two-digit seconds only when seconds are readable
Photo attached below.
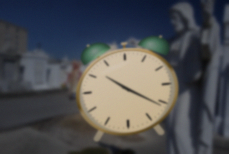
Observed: 10.21
